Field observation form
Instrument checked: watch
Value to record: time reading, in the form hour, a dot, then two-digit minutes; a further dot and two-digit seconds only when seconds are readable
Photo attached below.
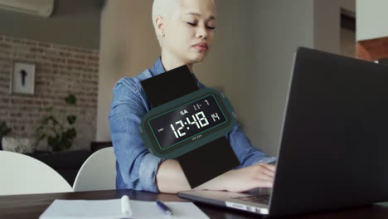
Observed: 12.48.14
